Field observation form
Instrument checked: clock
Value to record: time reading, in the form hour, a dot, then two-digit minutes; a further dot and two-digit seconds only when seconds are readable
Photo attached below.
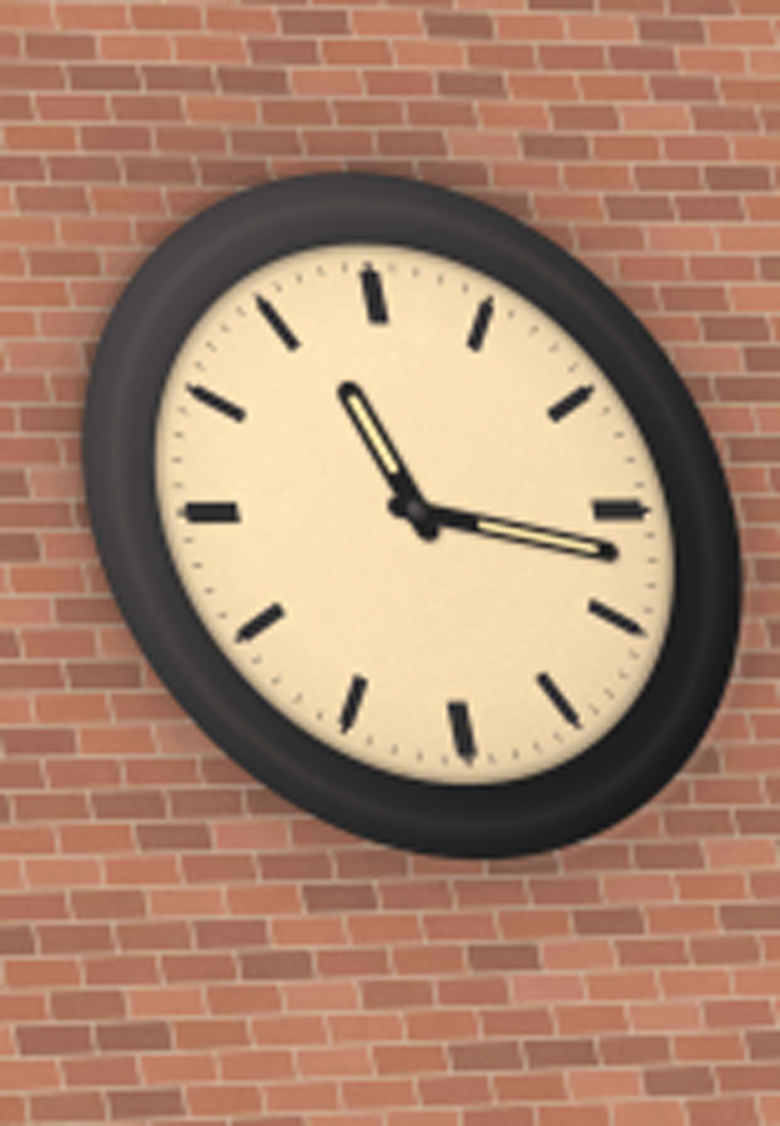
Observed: 11.17
